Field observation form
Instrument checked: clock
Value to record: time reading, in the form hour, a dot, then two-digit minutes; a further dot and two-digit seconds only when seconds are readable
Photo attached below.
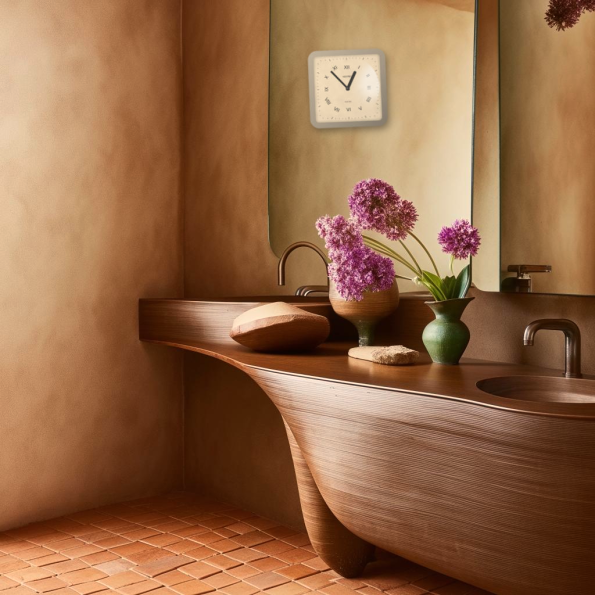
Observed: 12.53
